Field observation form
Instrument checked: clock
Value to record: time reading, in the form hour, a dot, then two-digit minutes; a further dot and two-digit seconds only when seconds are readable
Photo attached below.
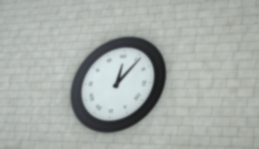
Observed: 12.06
